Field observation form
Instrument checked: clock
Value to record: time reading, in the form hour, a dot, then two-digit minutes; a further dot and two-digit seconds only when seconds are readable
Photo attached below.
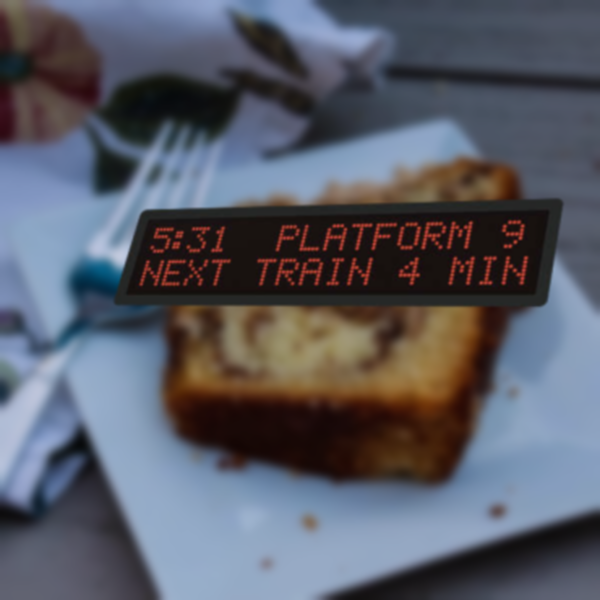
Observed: 5.31
